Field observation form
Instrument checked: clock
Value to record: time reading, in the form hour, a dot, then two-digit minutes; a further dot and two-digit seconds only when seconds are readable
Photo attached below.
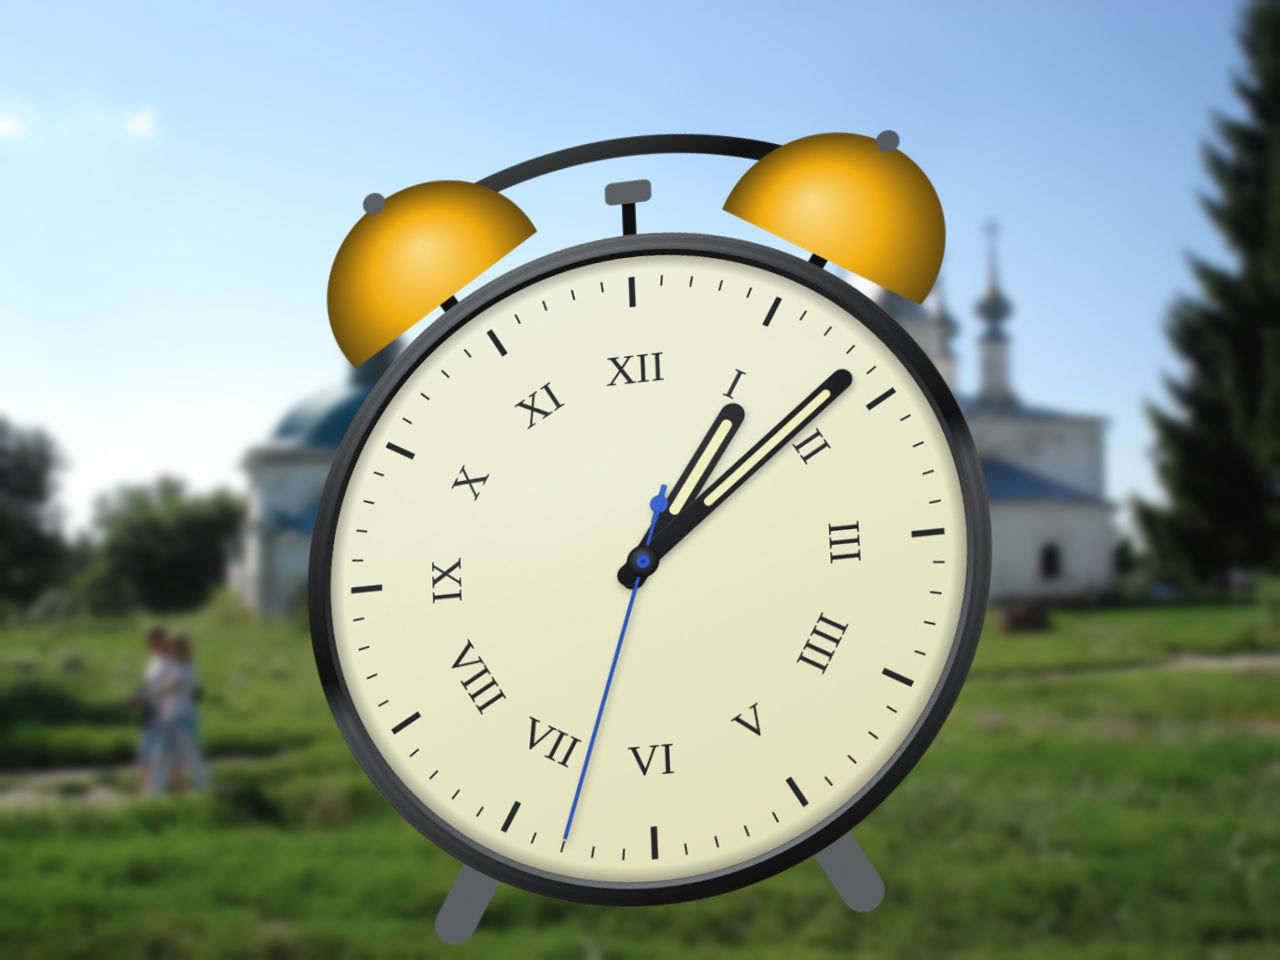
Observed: 1.08.33
